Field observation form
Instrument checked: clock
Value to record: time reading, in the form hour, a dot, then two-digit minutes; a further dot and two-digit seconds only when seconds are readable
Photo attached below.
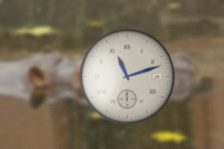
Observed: 11.12
